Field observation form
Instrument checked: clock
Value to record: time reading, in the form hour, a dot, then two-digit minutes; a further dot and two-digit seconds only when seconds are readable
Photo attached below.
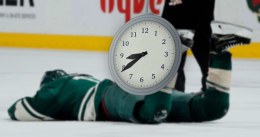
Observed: 8.39
